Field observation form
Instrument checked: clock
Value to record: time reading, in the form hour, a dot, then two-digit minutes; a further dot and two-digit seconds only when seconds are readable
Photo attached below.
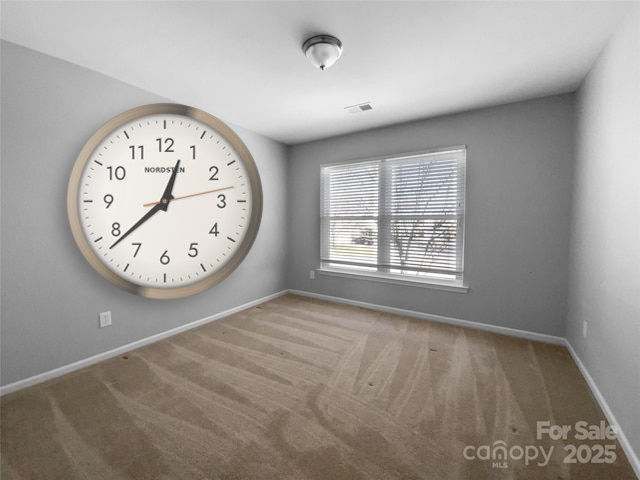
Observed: 12.38.13
